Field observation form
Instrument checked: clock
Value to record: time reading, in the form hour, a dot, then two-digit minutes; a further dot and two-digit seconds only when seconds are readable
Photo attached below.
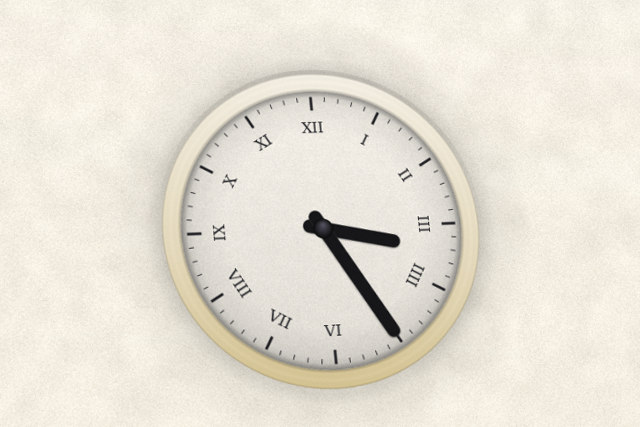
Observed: 3.25
